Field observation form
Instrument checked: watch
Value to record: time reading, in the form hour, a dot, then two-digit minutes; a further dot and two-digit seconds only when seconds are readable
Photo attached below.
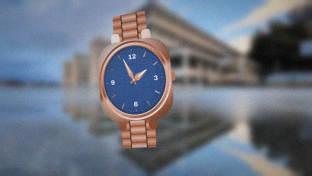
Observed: 1.56
